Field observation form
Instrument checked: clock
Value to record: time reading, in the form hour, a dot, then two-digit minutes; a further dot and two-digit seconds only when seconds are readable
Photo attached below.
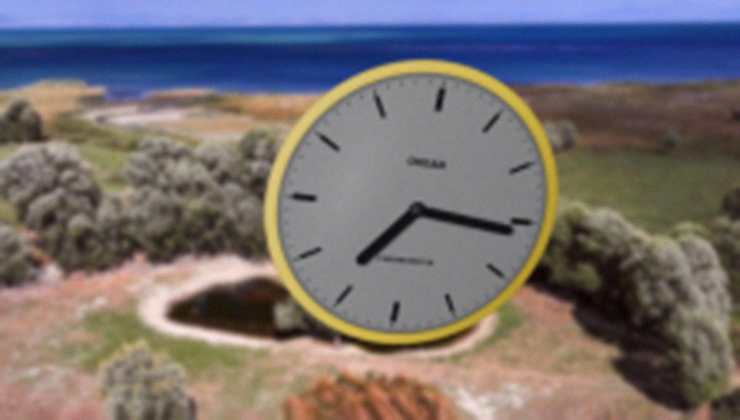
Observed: 7.16
